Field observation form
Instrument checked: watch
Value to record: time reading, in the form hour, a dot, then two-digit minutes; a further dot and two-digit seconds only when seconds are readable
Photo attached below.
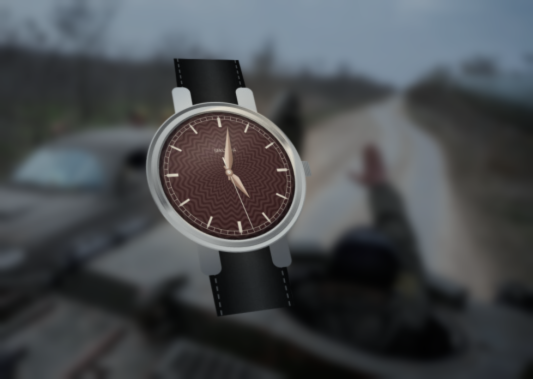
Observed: 5.01.28
